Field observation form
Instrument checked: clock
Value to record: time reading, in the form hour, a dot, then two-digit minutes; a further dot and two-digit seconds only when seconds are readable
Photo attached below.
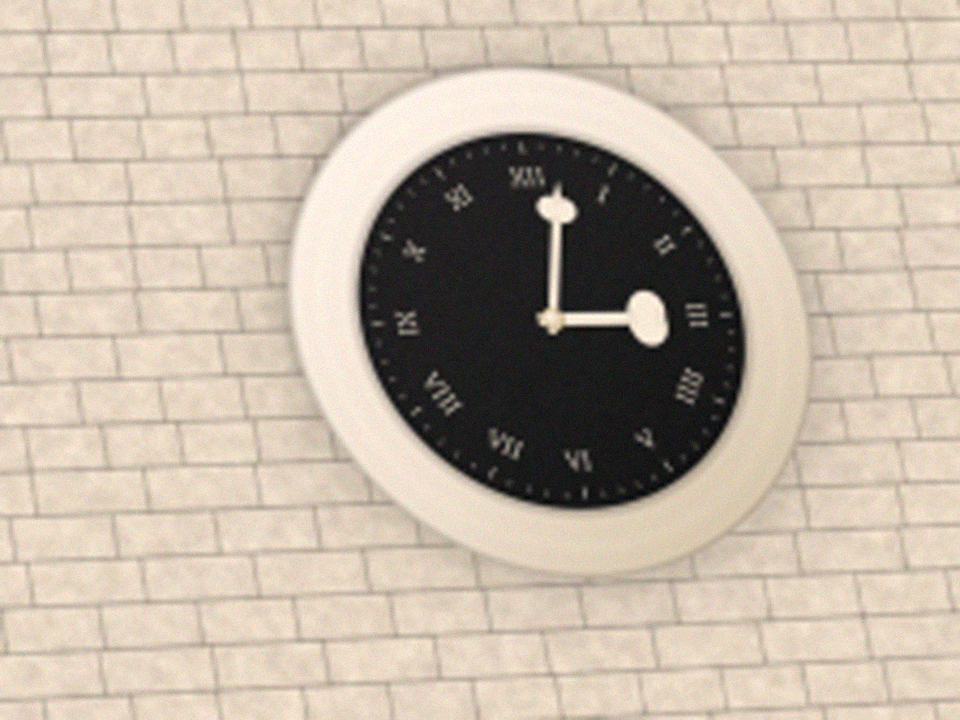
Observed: 3.02
